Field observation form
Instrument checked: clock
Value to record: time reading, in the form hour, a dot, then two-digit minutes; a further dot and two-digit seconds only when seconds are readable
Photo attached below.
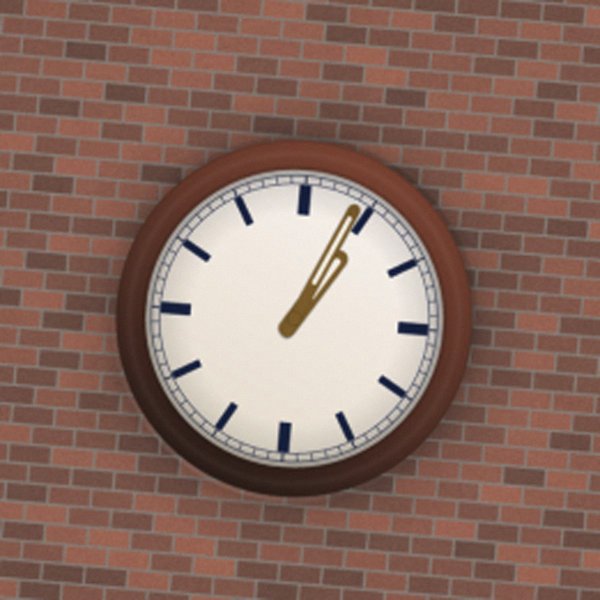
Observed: 1.04
